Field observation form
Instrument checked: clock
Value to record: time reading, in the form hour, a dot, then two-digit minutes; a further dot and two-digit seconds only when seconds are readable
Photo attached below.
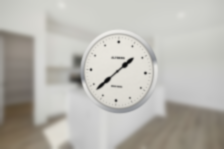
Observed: 1.38
